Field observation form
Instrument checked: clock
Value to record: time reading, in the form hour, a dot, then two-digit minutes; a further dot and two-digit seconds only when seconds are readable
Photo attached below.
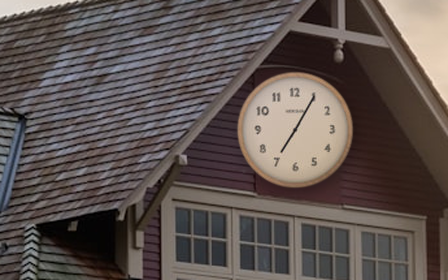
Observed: 7.05
